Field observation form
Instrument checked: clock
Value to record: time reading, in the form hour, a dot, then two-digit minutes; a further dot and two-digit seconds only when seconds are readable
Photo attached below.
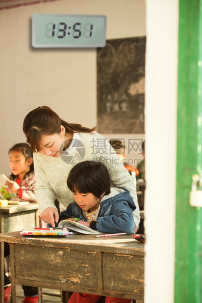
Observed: 13.51
